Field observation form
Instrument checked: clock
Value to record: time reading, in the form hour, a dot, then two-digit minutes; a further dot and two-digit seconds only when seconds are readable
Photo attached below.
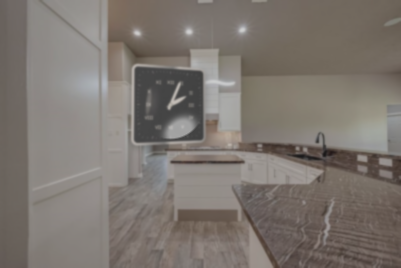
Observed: 2.04
